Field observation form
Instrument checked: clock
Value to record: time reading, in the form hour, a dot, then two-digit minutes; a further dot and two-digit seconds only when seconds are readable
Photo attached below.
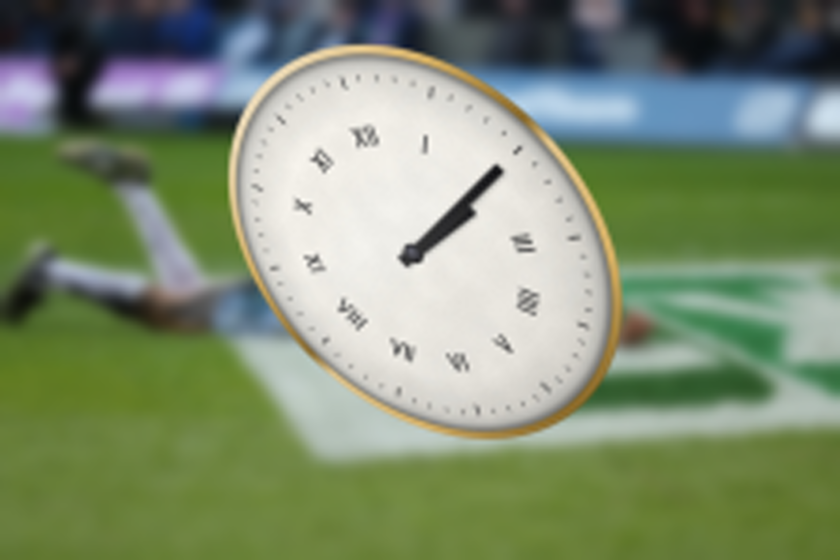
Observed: 2.10
